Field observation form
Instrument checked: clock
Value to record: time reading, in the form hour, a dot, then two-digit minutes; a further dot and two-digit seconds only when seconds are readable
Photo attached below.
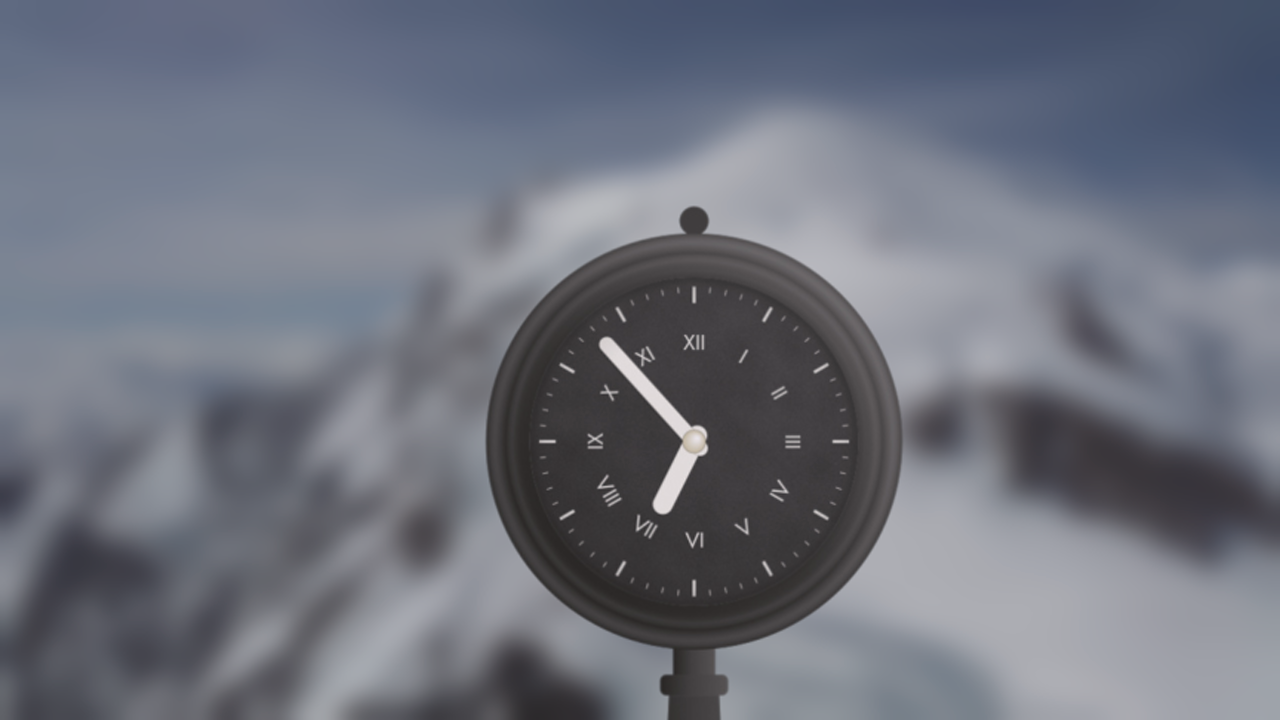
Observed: 6.53
